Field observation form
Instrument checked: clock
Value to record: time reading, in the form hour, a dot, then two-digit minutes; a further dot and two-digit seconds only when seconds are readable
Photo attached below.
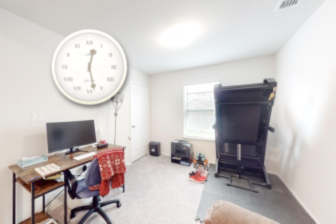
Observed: 12.28
